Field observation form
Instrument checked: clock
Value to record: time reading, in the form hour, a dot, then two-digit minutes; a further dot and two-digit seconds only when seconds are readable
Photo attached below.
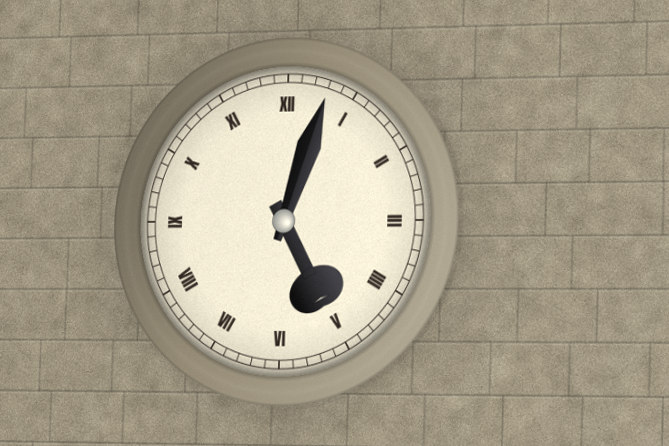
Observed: 5.03
